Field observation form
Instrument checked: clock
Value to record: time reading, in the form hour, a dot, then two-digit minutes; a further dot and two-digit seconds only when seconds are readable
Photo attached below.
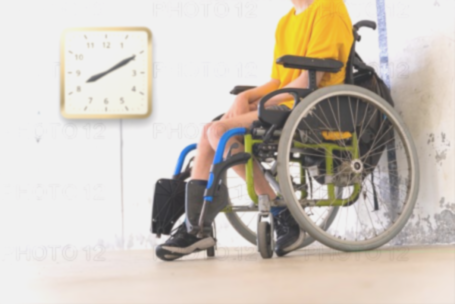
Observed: 8.10
